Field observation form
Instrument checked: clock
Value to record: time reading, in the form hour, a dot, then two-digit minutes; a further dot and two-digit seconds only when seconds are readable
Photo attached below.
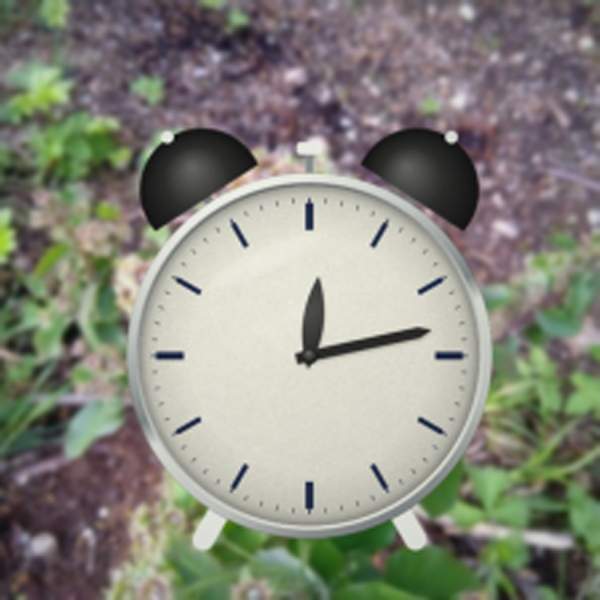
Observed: 12.13
